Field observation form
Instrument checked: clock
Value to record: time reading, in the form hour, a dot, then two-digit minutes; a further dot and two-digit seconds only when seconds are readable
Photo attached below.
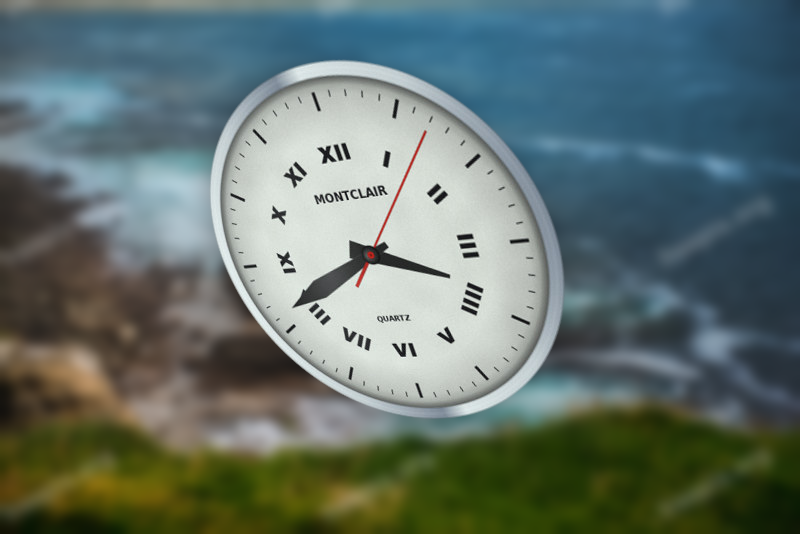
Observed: 3.41.07
